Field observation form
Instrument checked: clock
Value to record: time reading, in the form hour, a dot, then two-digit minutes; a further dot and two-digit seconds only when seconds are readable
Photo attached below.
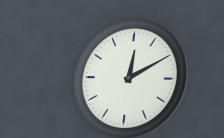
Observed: 12.10
